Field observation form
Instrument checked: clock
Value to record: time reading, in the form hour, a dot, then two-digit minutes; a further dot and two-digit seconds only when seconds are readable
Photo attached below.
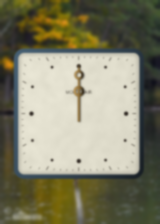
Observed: 12.00
